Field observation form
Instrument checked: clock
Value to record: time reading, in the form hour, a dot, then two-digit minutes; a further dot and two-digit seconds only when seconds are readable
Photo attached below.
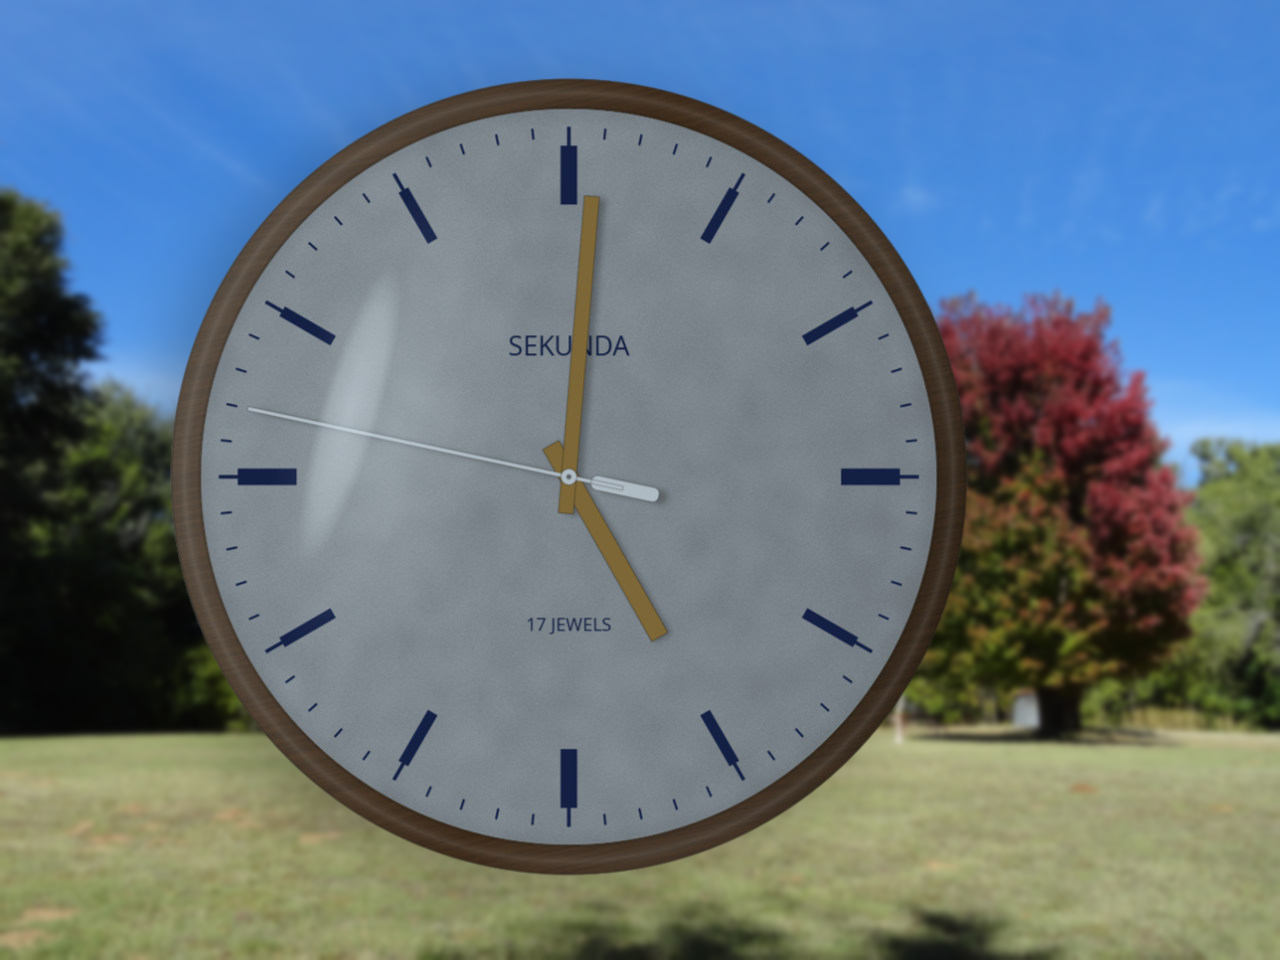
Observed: 5.00.47
